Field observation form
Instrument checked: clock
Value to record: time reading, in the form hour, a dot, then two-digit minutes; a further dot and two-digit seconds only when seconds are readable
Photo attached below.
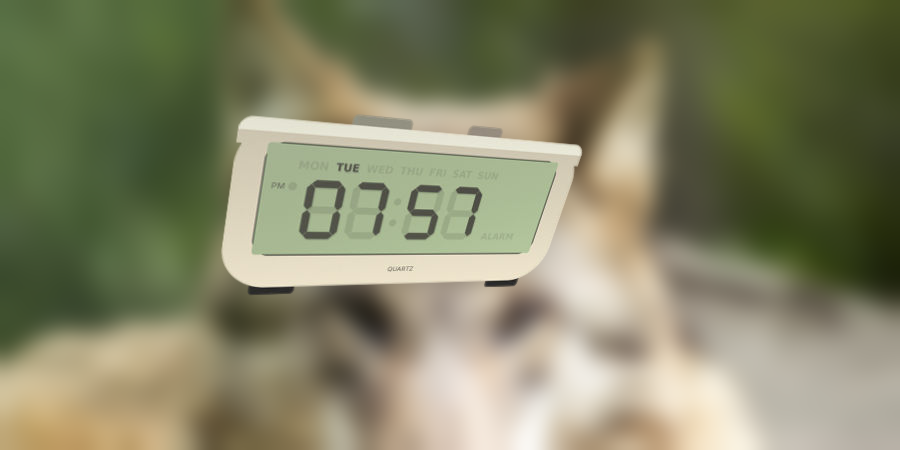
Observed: 7.57
